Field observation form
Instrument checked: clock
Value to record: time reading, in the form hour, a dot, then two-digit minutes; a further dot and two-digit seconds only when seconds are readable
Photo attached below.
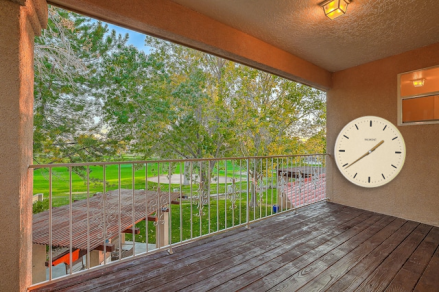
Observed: 1.39
